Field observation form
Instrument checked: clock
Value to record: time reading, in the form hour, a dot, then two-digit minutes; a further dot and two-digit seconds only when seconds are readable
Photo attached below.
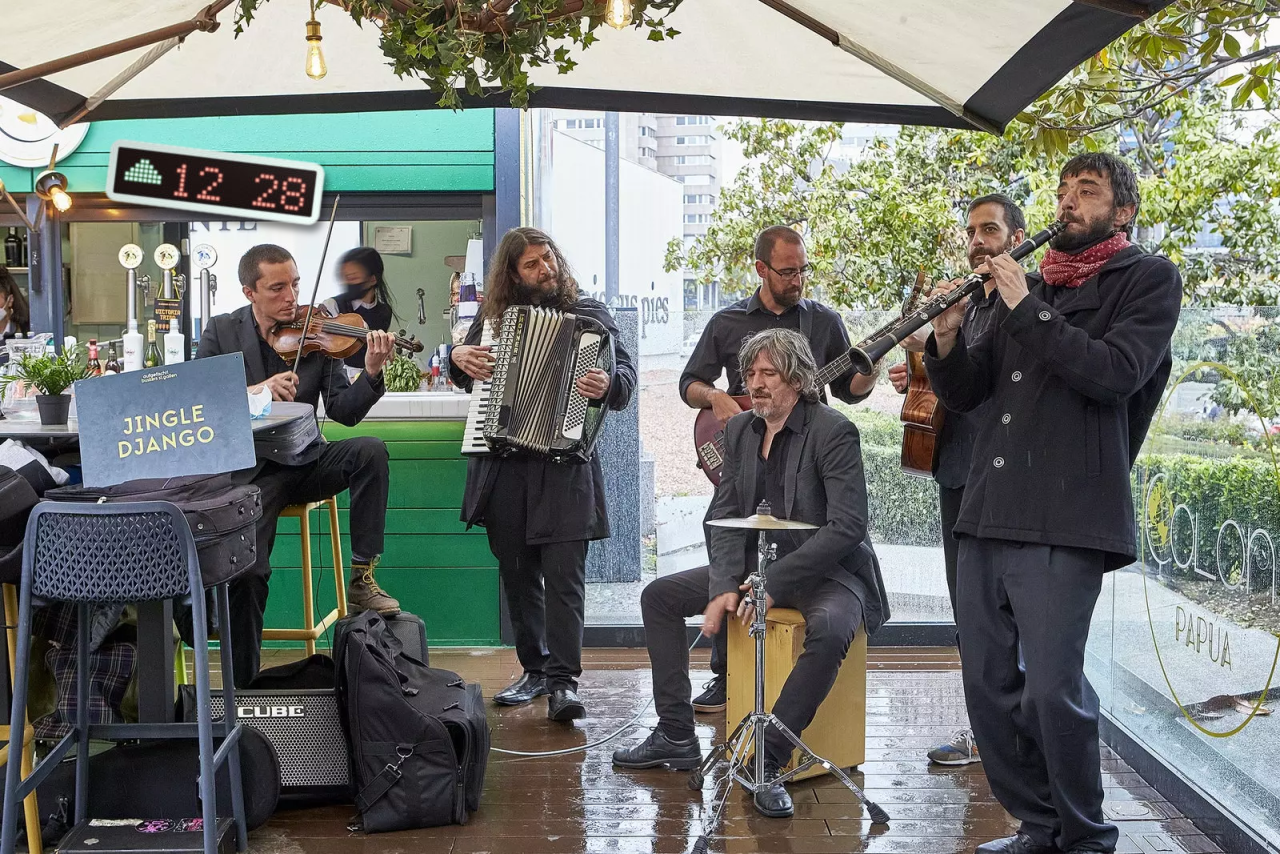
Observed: 12.28
